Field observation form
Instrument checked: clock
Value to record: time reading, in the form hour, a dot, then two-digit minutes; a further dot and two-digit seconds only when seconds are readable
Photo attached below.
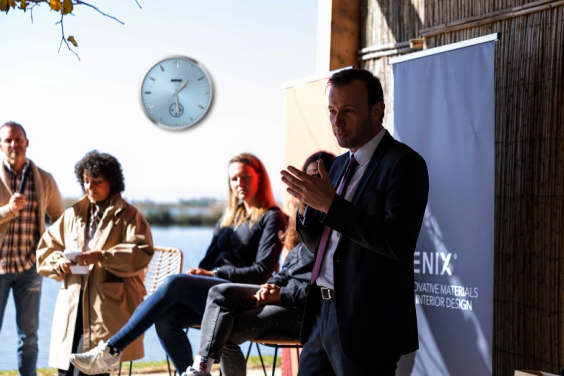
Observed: 1.29
